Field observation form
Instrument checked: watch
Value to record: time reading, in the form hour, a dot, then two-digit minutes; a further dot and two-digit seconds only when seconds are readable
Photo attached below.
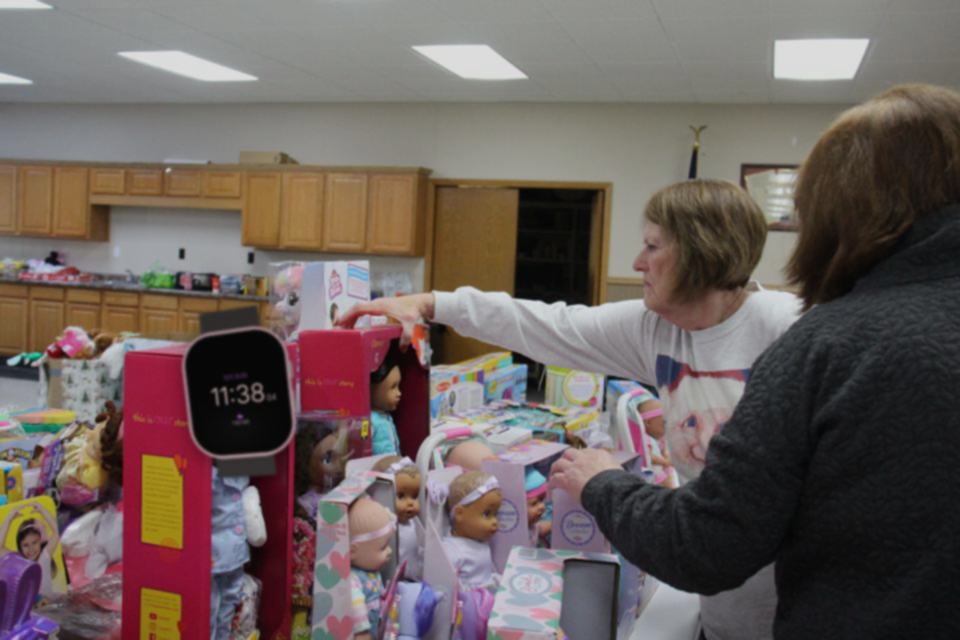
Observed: 11.38
